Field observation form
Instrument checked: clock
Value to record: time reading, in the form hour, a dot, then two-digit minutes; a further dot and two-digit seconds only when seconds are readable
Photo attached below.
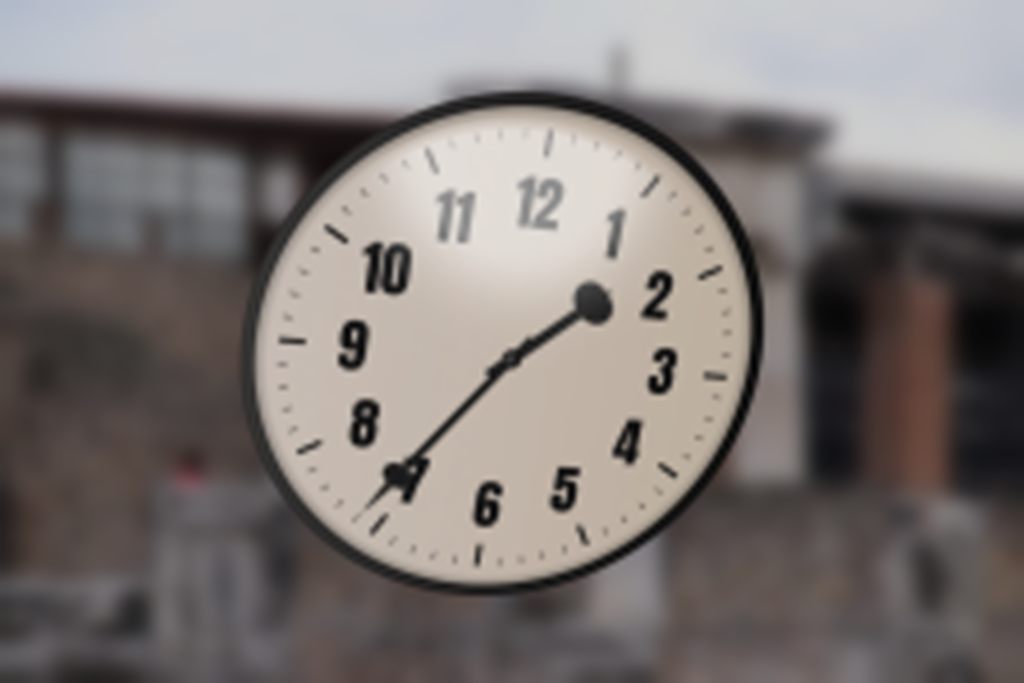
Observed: 1.36
